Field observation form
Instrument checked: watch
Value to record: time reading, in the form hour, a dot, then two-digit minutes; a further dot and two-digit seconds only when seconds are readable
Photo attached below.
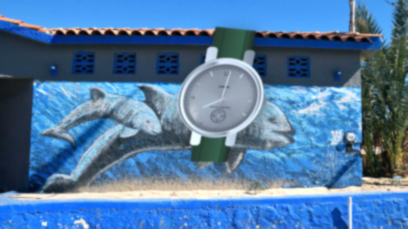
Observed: 8.01
